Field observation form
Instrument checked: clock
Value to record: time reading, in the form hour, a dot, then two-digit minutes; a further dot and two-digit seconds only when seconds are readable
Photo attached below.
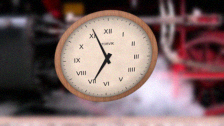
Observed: 6.56
